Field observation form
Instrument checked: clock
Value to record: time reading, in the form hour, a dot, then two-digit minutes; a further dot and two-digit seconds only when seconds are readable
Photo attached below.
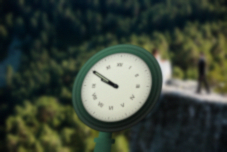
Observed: 9.50
